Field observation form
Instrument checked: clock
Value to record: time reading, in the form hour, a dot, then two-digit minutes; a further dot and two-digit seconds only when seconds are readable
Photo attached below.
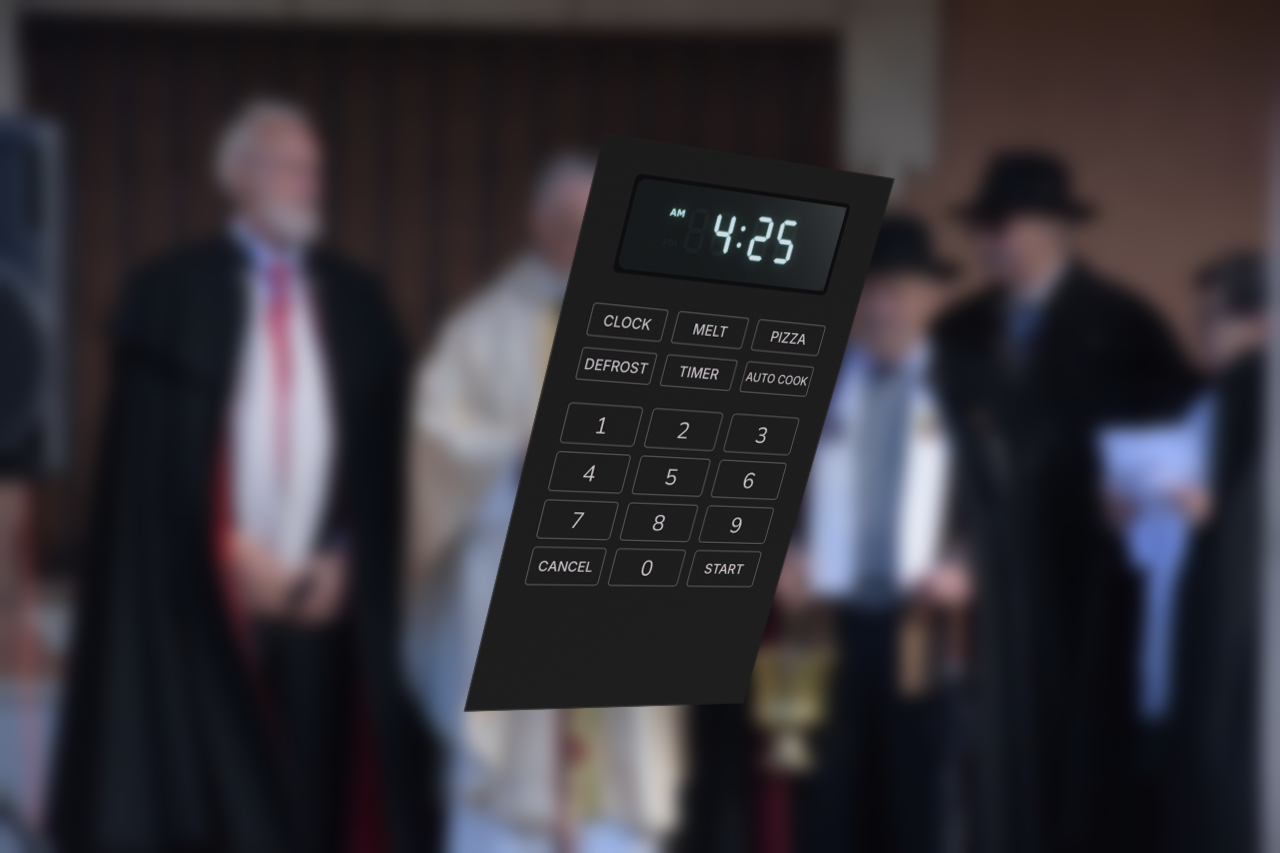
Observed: 4.25
